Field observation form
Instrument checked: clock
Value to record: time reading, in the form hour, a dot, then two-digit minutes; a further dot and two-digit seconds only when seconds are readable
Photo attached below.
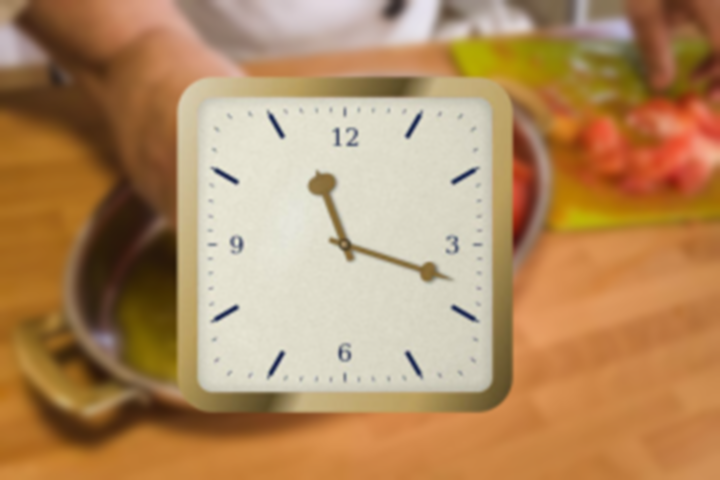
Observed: 11.18
